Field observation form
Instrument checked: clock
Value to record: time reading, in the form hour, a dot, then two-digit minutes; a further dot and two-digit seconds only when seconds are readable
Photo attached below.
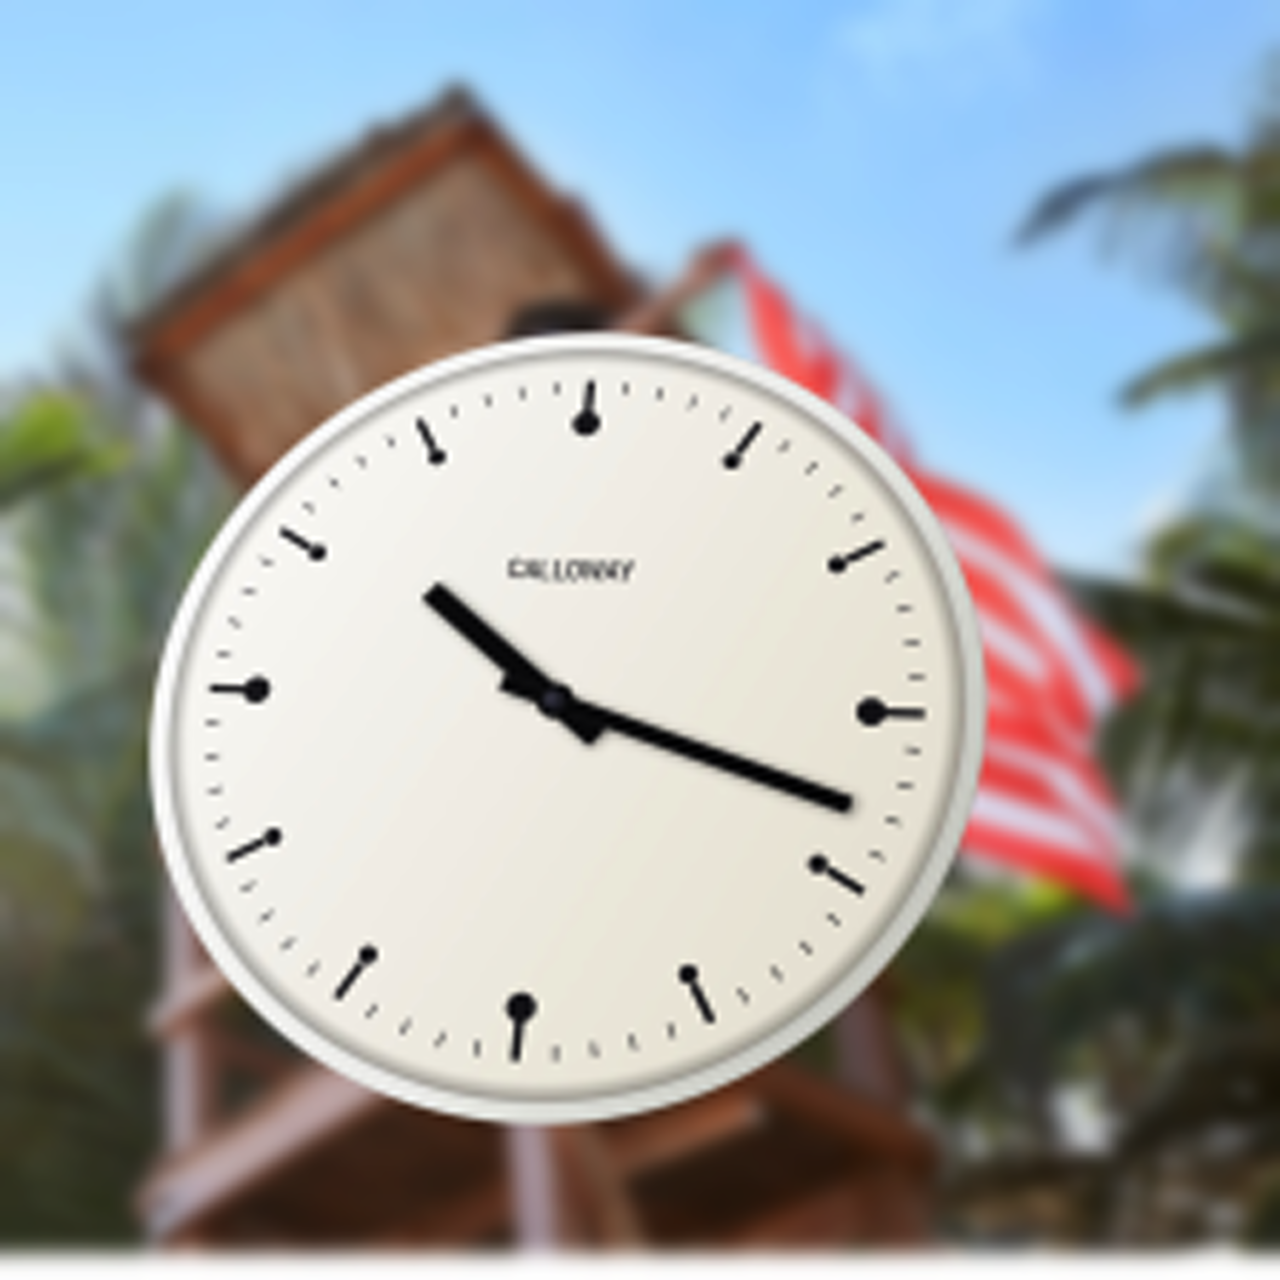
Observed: 10.18
